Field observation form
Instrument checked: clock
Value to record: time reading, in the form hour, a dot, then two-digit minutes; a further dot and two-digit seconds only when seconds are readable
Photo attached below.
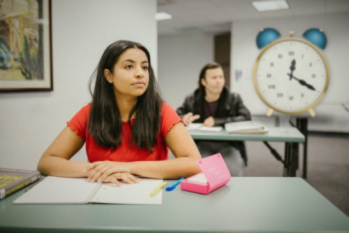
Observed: 12.20
